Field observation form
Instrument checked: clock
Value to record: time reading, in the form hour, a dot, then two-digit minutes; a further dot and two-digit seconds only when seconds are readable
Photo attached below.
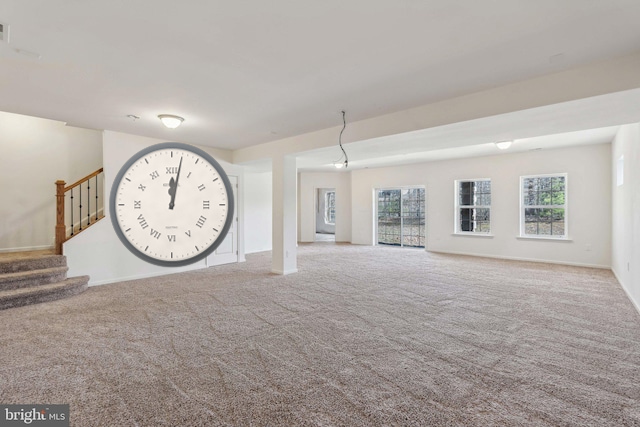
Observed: 12.02
